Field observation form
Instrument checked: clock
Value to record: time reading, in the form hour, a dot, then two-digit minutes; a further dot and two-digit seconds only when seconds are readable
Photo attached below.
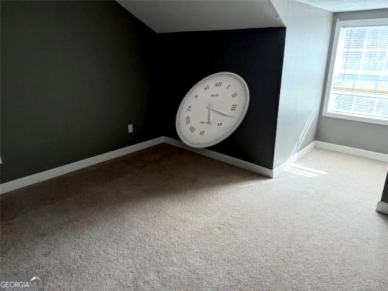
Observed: 5.18
